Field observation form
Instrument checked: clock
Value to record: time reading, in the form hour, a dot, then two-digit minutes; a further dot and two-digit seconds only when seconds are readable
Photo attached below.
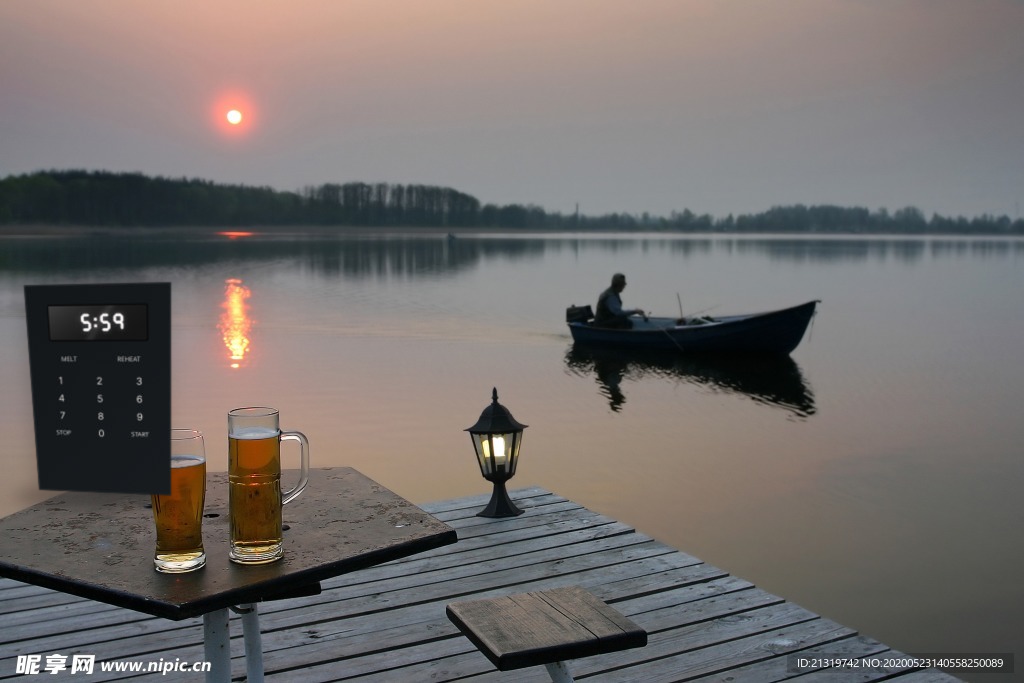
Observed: 5.59
